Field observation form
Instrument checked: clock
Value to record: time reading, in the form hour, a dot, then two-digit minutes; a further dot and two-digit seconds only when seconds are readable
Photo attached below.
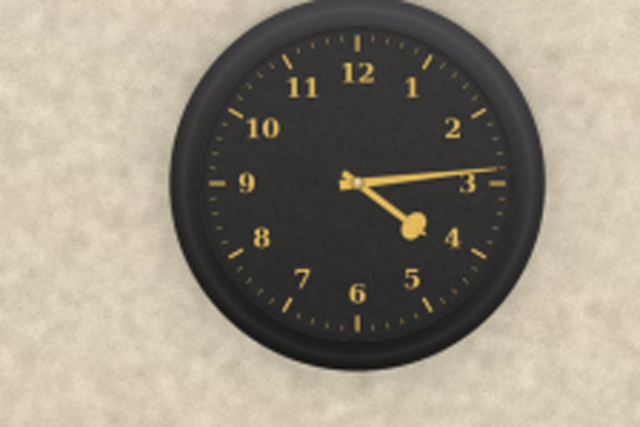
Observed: 4.14
